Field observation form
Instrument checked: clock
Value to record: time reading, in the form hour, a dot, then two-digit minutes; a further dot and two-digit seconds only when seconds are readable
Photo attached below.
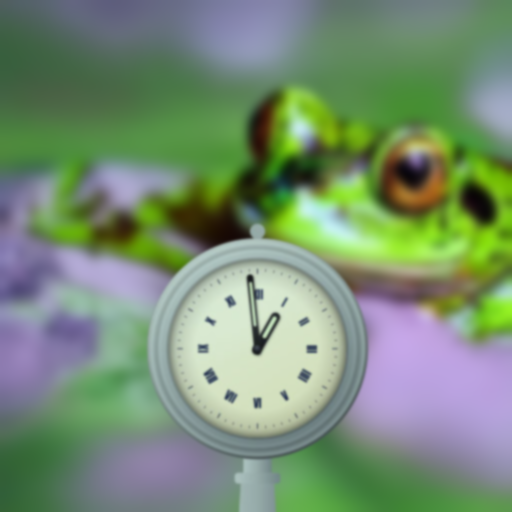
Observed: 12.59
